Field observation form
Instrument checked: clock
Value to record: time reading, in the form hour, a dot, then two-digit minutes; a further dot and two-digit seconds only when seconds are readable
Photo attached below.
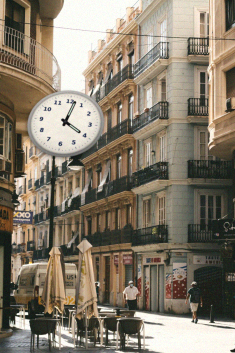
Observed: 4.02
